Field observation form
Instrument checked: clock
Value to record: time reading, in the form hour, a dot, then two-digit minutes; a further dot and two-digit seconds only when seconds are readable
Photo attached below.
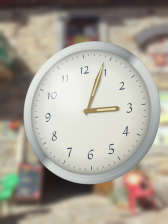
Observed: 3.04
